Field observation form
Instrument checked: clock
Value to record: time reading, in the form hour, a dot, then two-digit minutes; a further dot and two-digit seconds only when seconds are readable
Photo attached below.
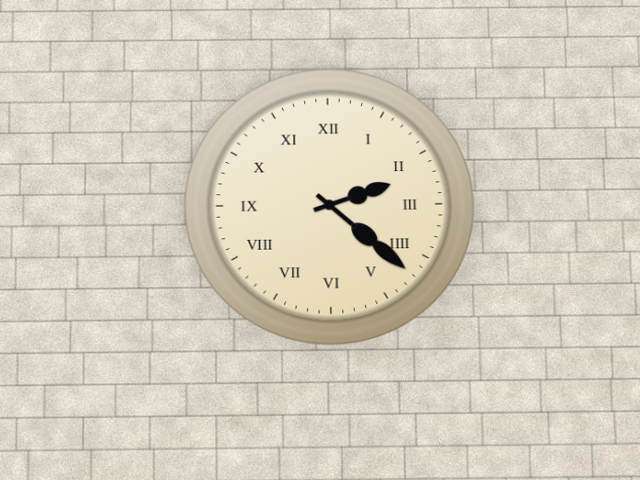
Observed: 2.22
